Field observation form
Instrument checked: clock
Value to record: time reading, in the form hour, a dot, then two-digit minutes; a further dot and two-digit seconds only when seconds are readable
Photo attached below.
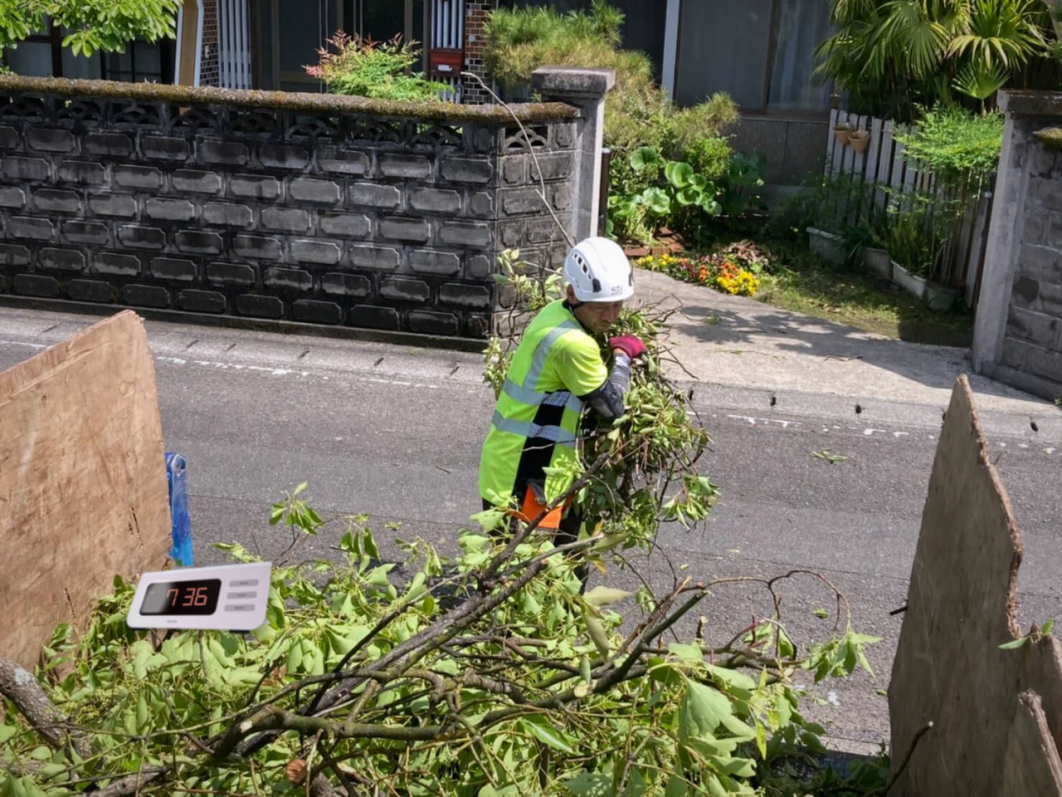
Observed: 7.36
